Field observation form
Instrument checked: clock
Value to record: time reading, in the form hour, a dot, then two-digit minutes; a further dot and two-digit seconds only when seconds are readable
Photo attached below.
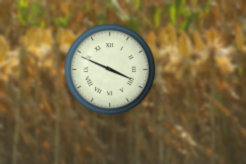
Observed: 3.49
